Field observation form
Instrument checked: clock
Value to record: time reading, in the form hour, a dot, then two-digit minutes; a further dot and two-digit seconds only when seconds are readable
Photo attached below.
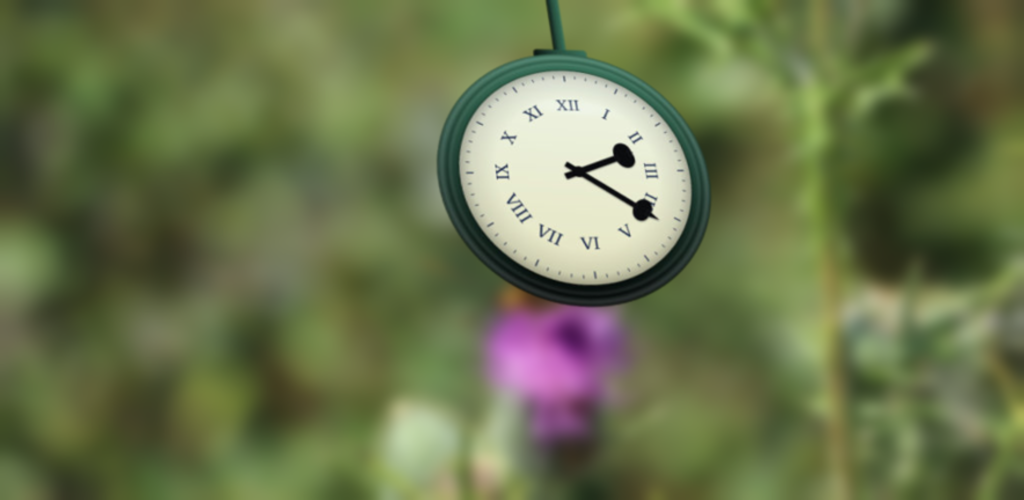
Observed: 2.21
